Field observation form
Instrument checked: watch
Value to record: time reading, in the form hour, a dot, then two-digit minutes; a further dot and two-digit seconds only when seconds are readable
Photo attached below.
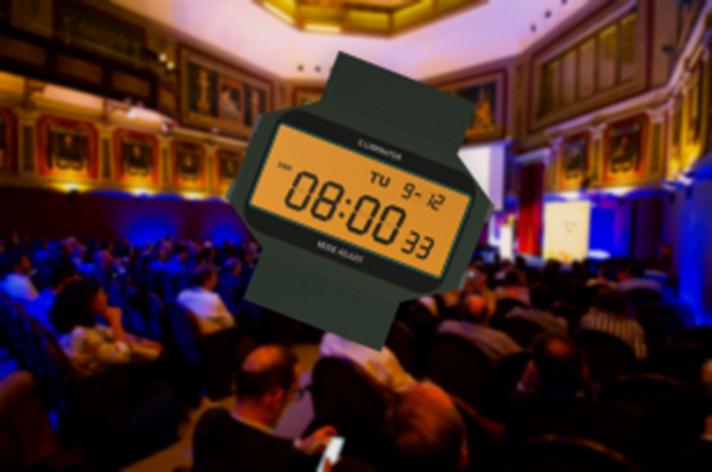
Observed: 8.00.33
